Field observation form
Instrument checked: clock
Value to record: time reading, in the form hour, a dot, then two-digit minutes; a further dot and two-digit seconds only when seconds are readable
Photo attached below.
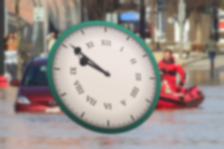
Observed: 9.51
